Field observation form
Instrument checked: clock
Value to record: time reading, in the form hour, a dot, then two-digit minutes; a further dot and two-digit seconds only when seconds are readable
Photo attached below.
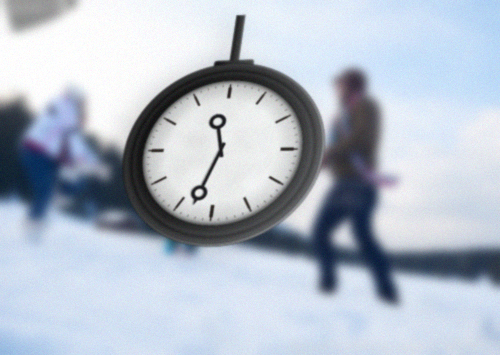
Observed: 11.33
